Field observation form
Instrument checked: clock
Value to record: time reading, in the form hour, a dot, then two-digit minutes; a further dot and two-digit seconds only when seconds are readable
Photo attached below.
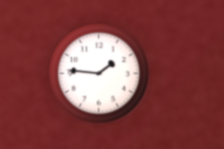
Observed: 1.46
